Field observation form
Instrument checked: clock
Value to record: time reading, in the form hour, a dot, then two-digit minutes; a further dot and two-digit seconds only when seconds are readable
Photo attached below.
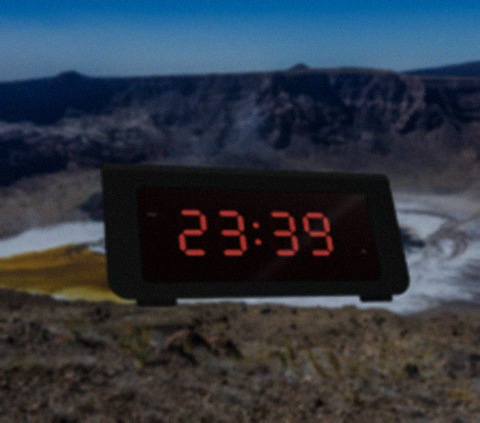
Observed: 23.39
